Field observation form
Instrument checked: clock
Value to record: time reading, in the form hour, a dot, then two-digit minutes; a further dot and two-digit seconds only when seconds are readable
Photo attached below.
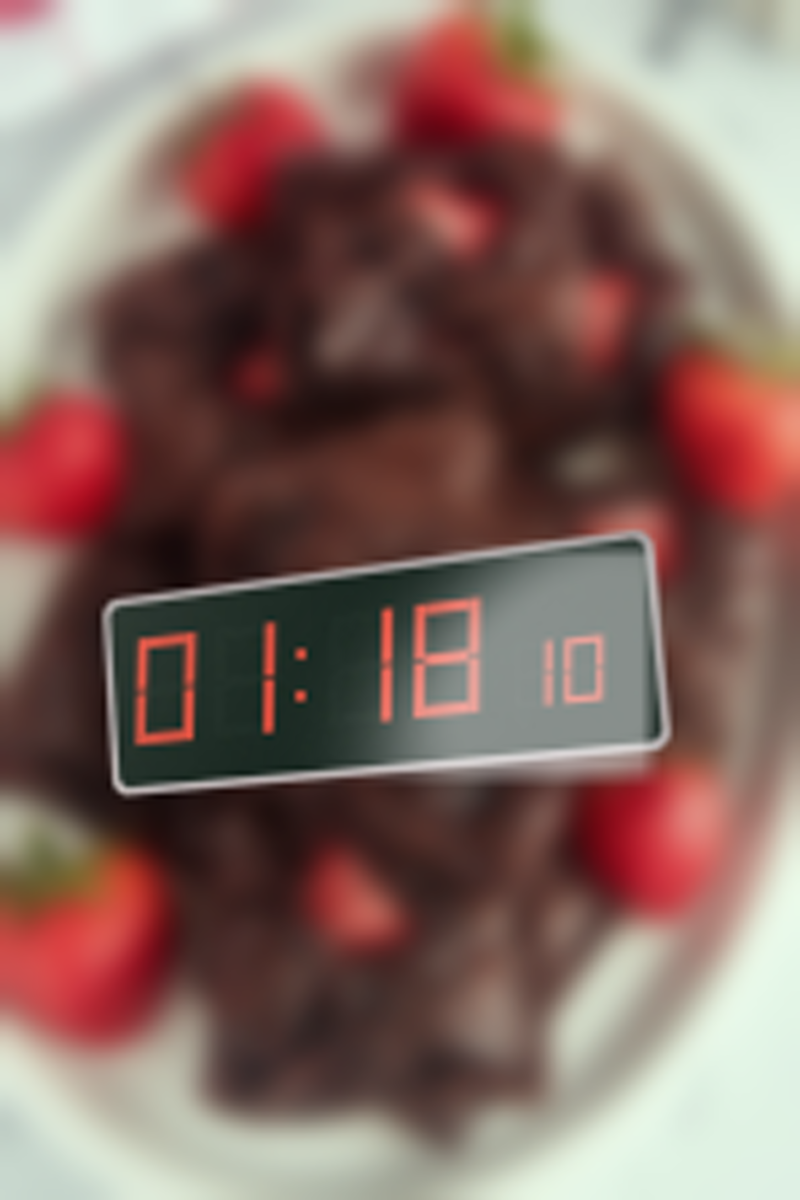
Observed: 1.18.10
